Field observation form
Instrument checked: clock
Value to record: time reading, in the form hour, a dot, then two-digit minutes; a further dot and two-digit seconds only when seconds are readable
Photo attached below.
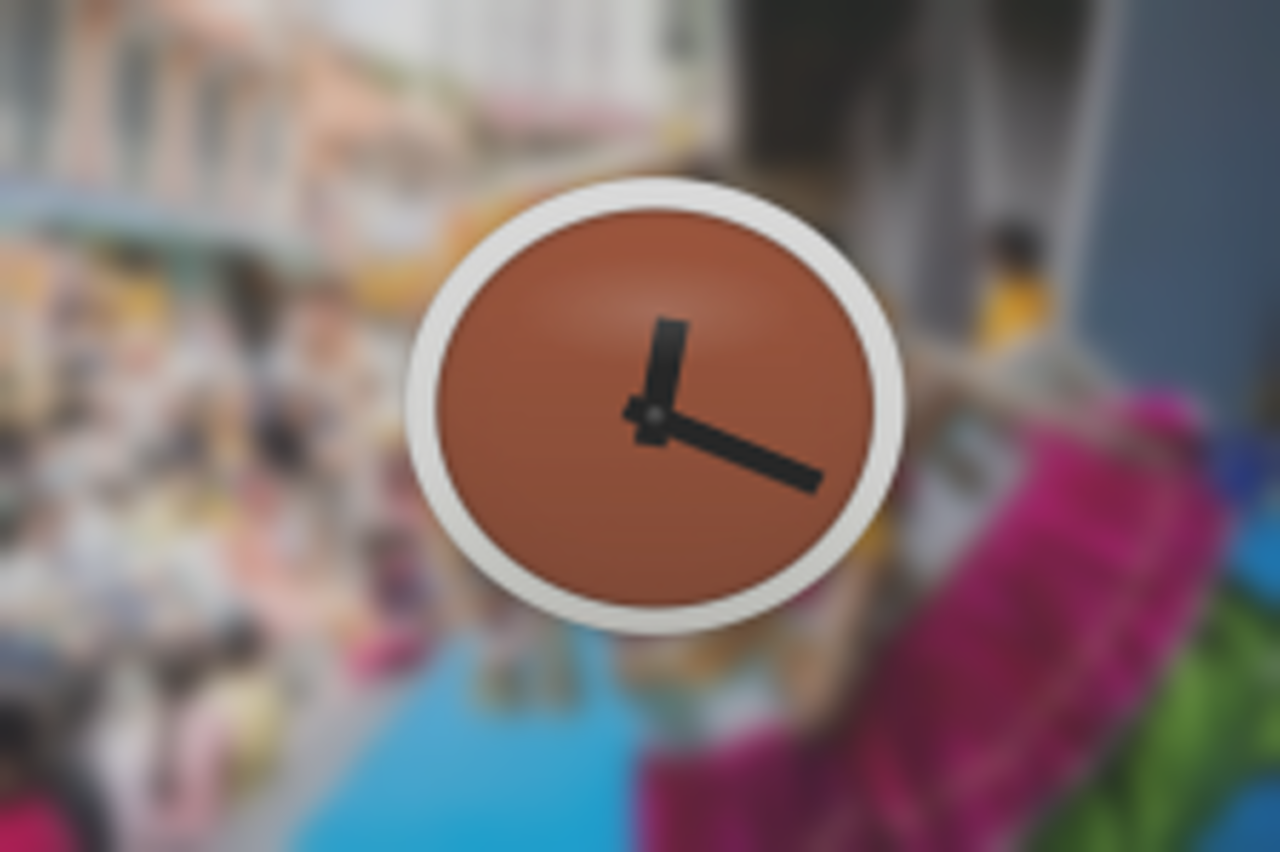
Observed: 12.19
